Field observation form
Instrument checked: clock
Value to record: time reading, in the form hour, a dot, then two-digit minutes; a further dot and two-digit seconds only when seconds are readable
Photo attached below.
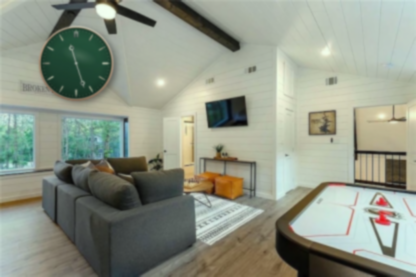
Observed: 11.27
